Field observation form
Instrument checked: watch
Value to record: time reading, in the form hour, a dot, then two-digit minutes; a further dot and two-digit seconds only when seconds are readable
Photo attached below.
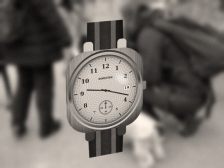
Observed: 9.18
